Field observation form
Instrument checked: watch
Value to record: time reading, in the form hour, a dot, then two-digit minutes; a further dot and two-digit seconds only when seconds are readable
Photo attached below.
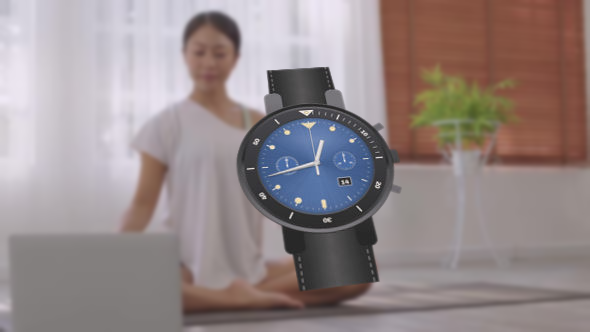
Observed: 12.43
